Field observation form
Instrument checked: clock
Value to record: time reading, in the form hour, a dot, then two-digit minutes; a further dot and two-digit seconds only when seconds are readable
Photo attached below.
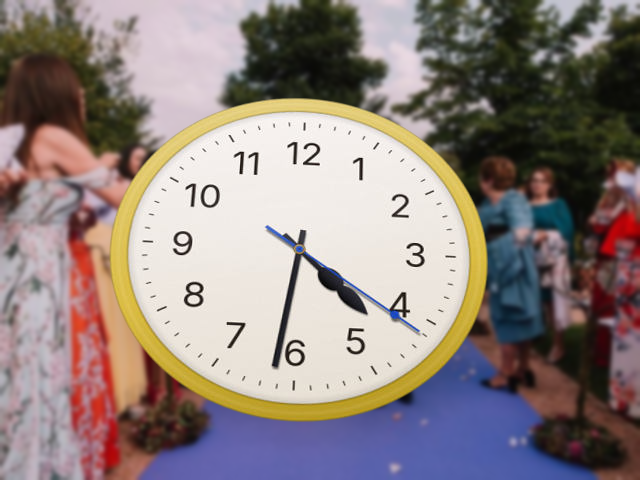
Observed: 4.31.21
